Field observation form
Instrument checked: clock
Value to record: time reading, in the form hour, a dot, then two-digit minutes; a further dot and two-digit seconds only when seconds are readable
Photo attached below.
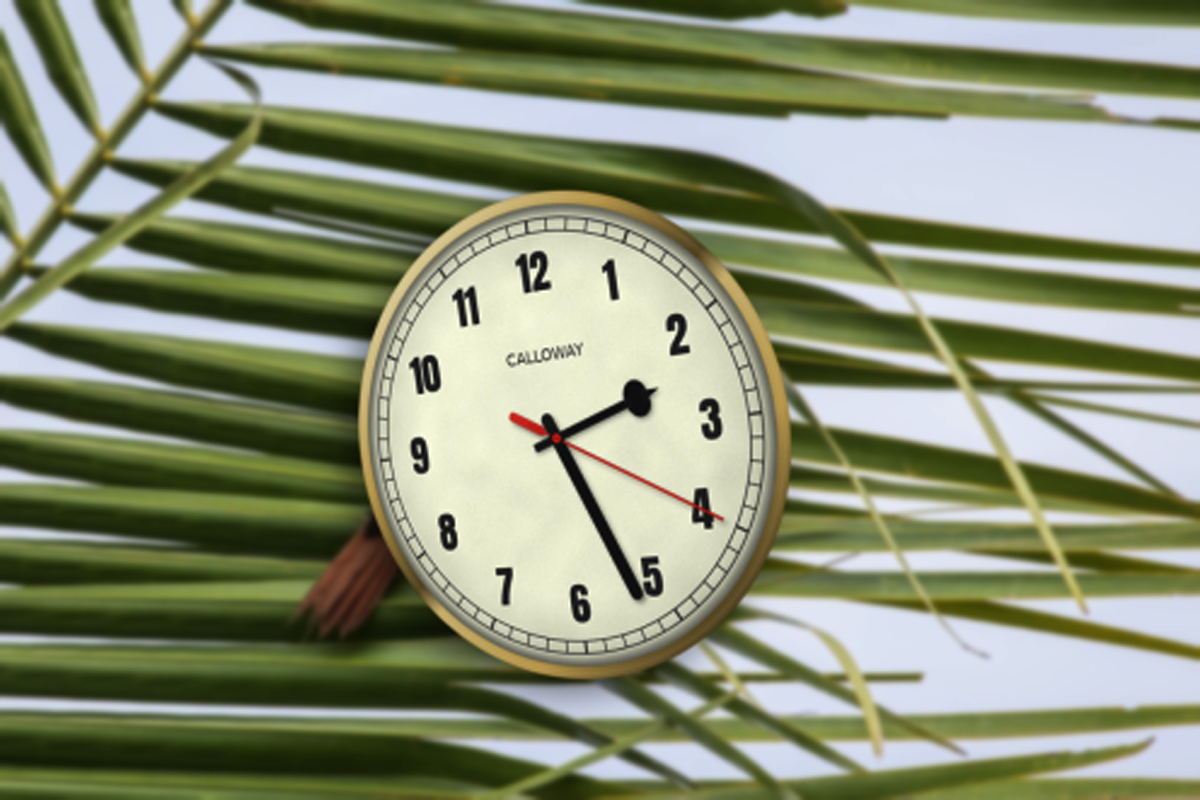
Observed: 2.26.20
